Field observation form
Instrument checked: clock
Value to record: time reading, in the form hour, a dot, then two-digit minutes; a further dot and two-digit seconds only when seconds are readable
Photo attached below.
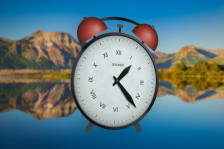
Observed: 1.23
